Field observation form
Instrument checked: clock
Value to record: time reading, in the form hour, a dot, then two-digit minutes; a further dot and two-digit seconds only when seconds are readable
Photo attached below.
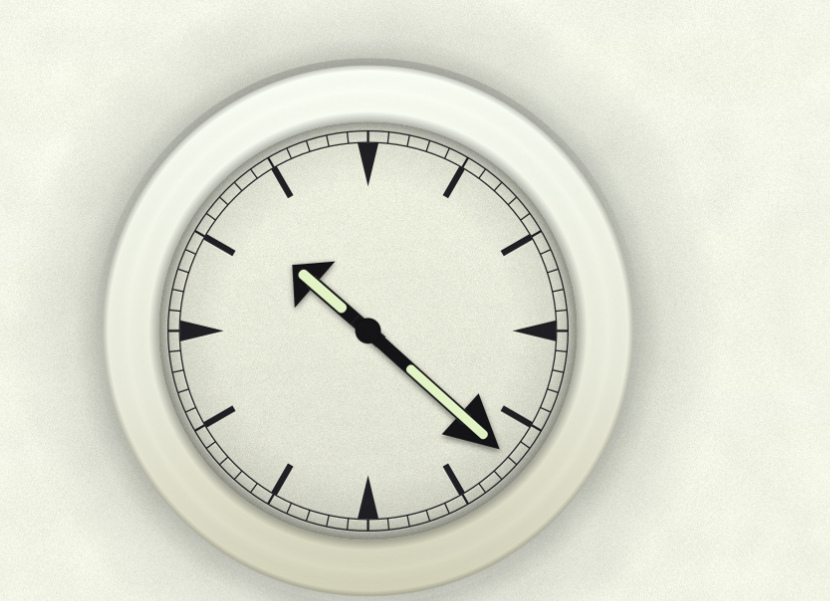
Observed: 10.22
